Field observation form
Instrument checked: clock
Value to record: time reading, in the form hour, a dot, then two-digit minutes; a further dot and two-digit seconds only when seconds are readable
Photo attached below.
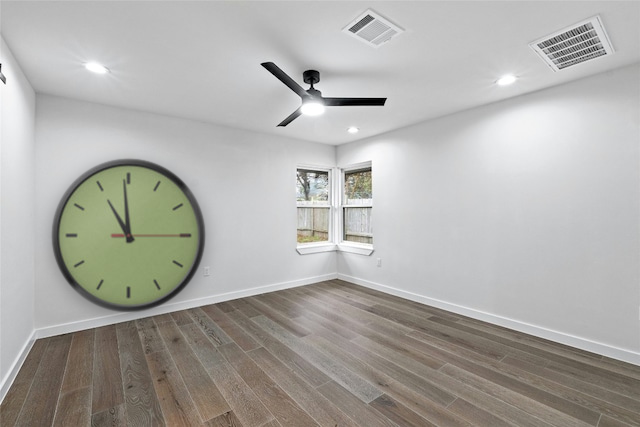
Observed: 10.59.15
